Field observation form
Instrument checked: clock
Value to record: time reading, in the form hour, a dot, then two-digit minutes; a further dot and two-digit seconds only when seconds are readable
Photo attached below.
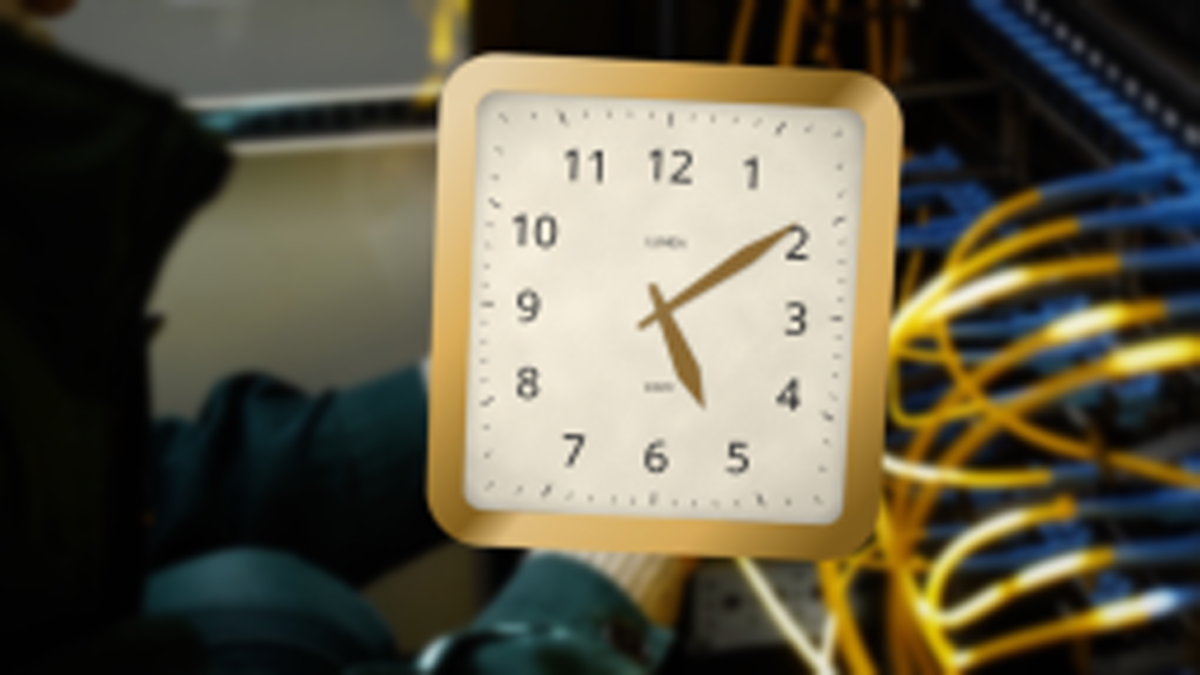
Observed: 5.09
